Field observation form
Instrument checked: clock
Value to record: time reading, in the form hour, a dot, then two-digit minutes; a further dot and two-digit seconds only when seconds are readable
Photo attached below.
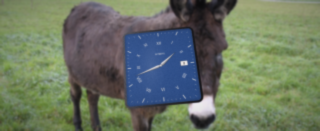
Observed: 1.42
